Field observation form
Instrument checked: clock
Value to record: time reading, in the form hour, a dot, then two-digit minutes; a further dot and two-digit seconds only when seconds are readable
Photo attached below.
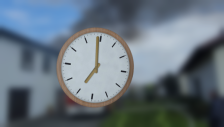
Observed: 6.59
